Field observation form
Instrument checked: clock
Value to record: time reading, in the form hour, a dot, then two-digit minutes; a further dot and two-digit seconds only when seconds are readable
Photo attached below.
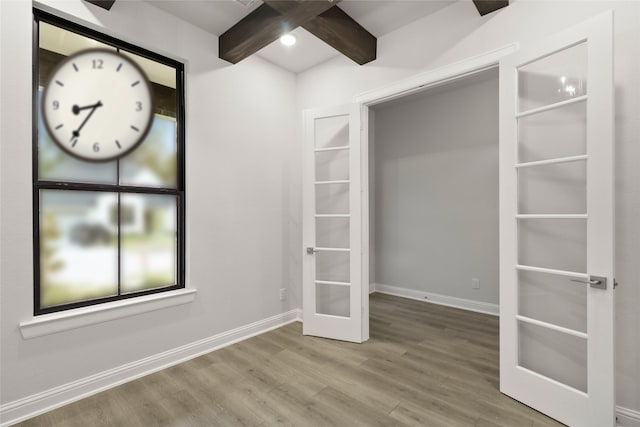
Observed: 8.36
